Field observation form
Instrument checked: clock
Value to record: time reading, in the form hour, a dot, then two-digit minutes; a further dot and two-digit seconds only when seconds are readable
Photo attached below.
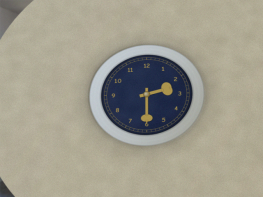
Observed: 2.30
